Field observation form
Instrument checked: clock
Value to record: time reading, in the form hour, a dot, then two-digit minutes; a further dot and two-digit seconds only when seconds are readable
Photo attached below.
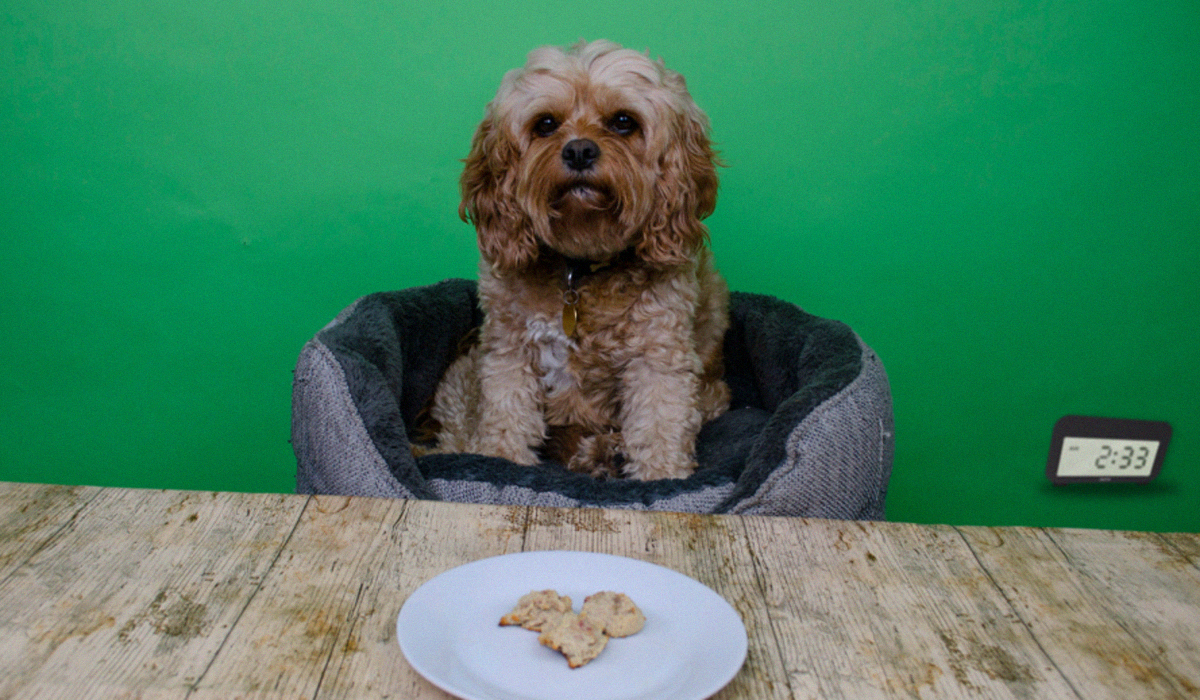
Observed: 2.33
